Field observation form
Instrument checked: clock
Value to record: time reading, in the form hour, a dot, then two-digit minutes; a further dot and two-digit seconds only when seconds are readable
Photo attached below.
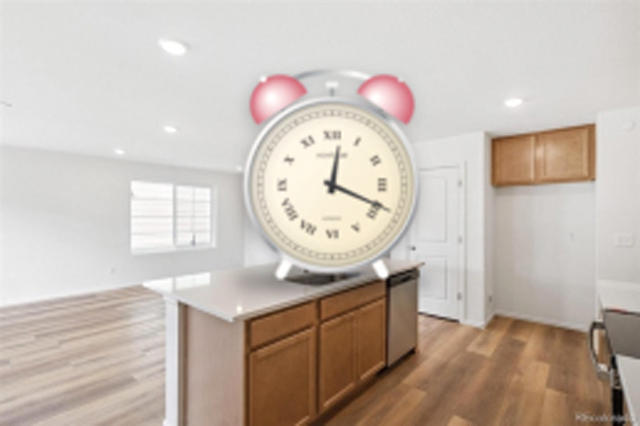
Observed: 12.19
